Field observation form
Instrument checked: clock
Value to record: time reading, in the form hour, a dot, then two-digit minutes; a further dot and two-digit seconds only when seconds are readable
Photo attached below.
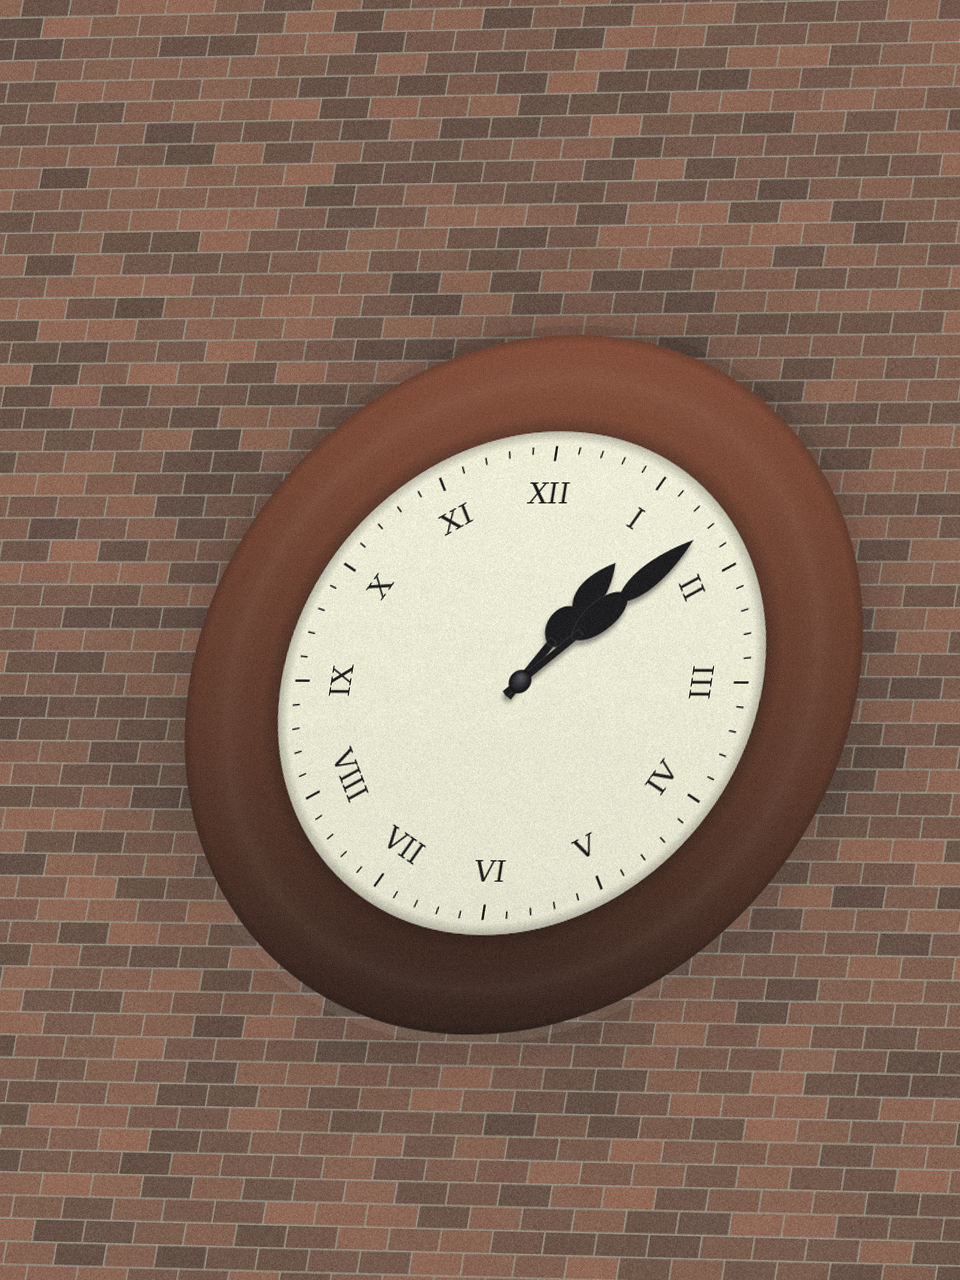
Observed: 1.08
